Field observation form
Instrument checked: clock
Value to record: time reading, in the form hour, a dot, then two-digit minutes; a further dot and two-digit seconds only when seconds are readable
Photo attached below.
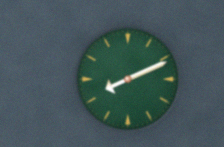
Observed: 8.11
